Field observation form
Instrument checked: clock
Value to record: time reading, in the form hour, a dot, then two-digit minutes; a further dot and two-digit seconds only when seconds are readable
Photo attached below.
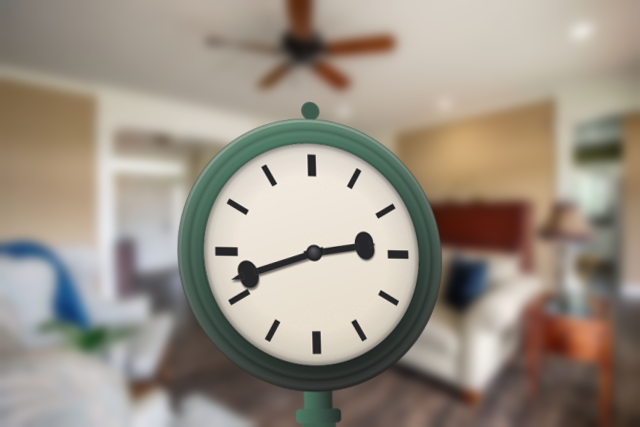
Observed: 2.42
